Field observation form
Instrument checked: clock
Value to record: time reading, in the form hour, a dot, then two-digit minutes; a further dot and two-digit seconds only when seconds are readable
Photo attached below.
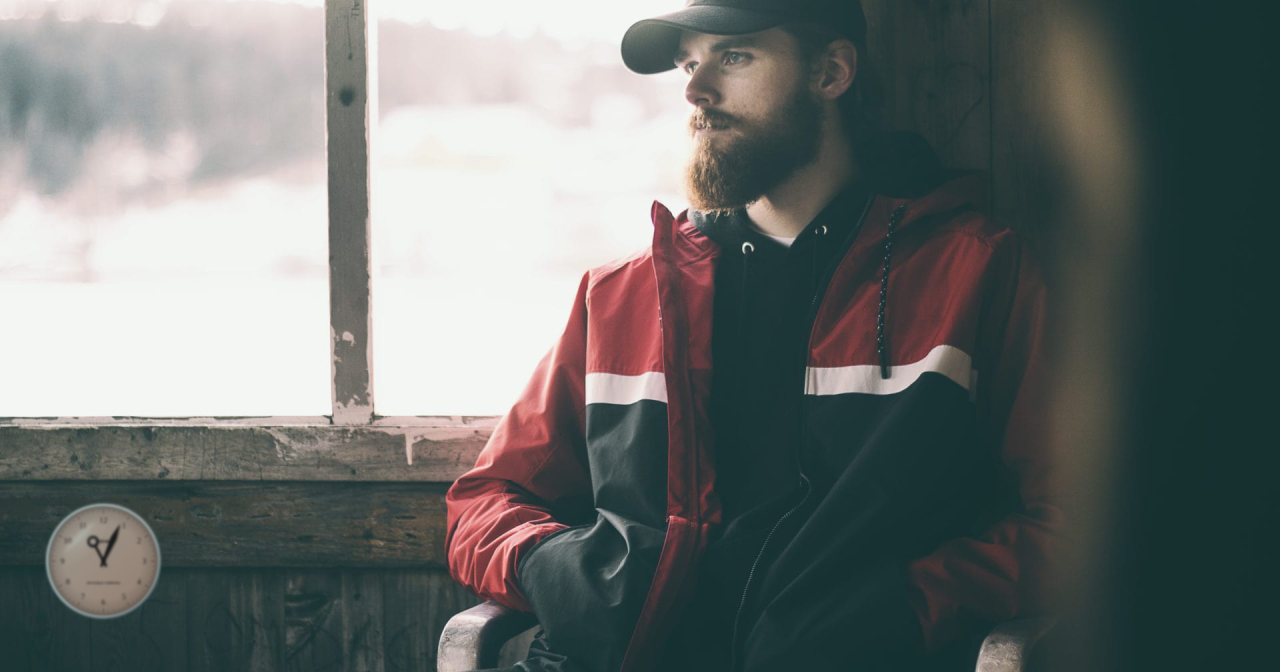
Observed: 11.04
